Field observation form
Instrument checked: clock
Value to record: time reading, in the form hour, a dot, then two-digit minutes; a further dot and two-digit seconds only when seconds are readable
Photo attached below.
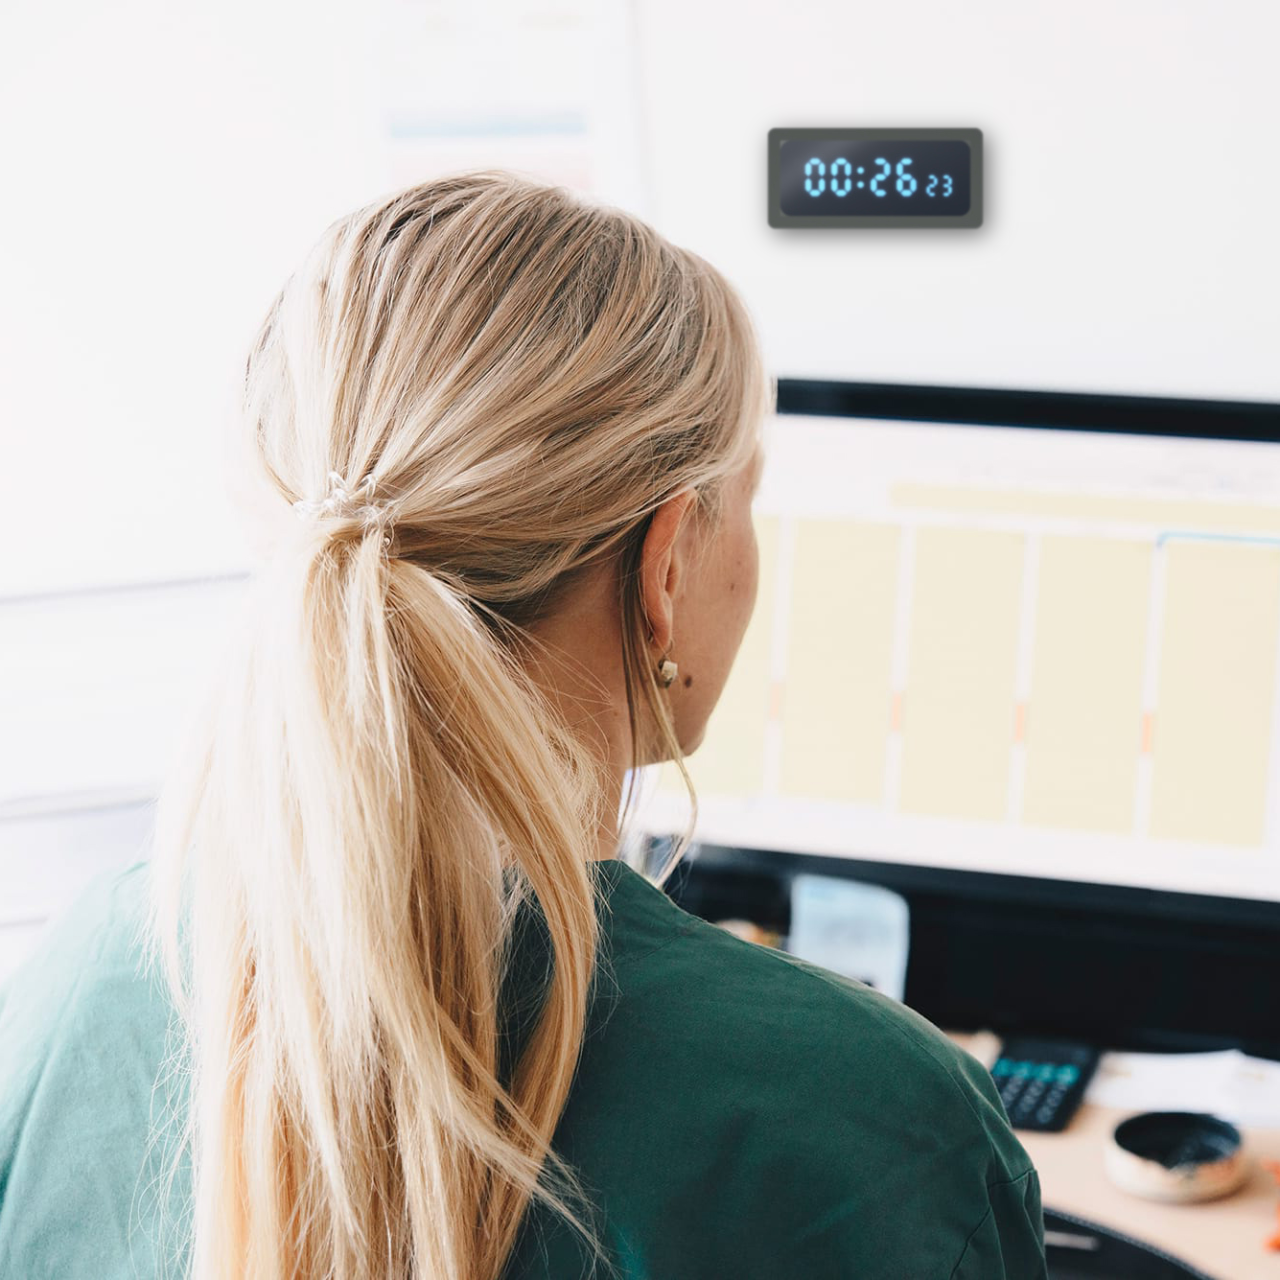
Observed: 0.26.23
